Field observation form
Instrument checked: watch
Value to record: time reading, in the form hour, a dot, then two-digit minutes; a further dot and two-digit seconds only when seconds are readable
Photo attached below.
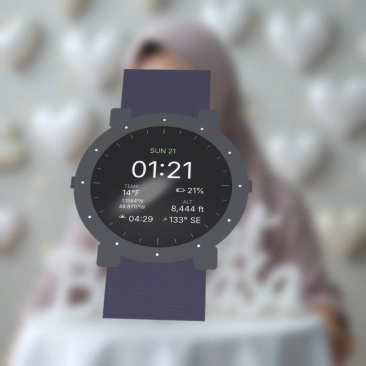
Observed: 1.21
